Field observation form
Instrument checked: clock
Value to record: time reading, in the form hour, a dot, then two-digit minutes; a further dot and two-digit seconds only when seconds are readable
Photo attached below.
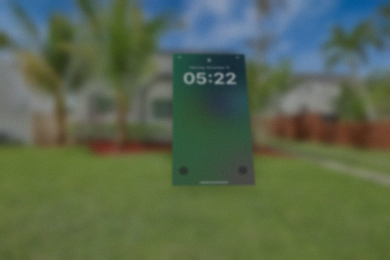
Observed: 5.22
